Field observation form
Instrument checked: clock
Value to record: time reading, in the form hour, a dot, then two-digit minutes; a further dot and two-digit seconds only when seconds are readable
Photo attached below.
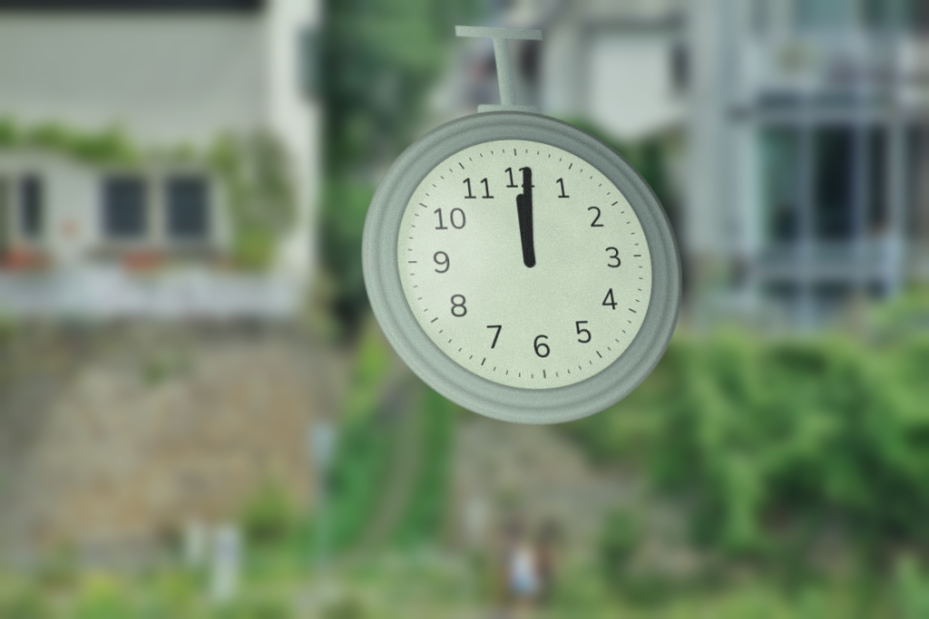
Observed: 12.01
